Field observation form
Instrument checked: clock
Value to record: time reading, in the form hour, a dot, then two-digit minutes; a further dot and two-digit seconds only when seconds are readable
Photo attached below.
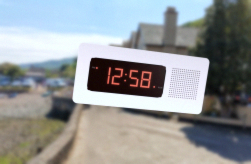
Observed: 12.58
